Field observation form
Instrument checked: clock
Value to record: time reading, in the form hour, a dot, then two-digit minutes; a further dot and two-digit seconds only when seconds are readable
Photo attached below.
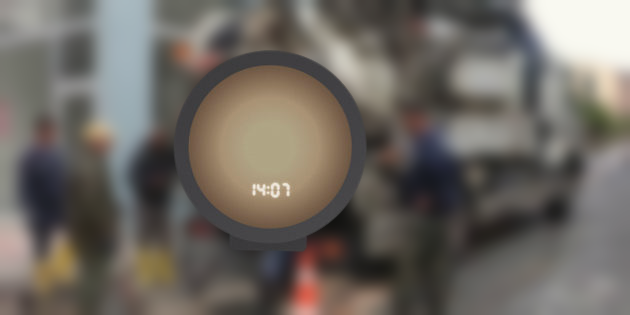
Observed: 14.07
